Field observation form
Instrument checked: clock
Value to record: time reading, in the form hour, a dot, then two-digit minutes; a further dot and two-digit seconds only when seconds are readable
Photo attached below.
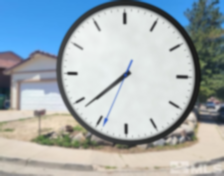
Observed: 7.38.34
